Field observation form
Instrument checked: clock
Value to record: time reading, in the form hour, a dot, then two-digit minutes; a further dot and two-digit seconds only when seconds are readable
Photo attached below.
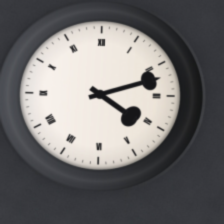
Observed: 4.12
